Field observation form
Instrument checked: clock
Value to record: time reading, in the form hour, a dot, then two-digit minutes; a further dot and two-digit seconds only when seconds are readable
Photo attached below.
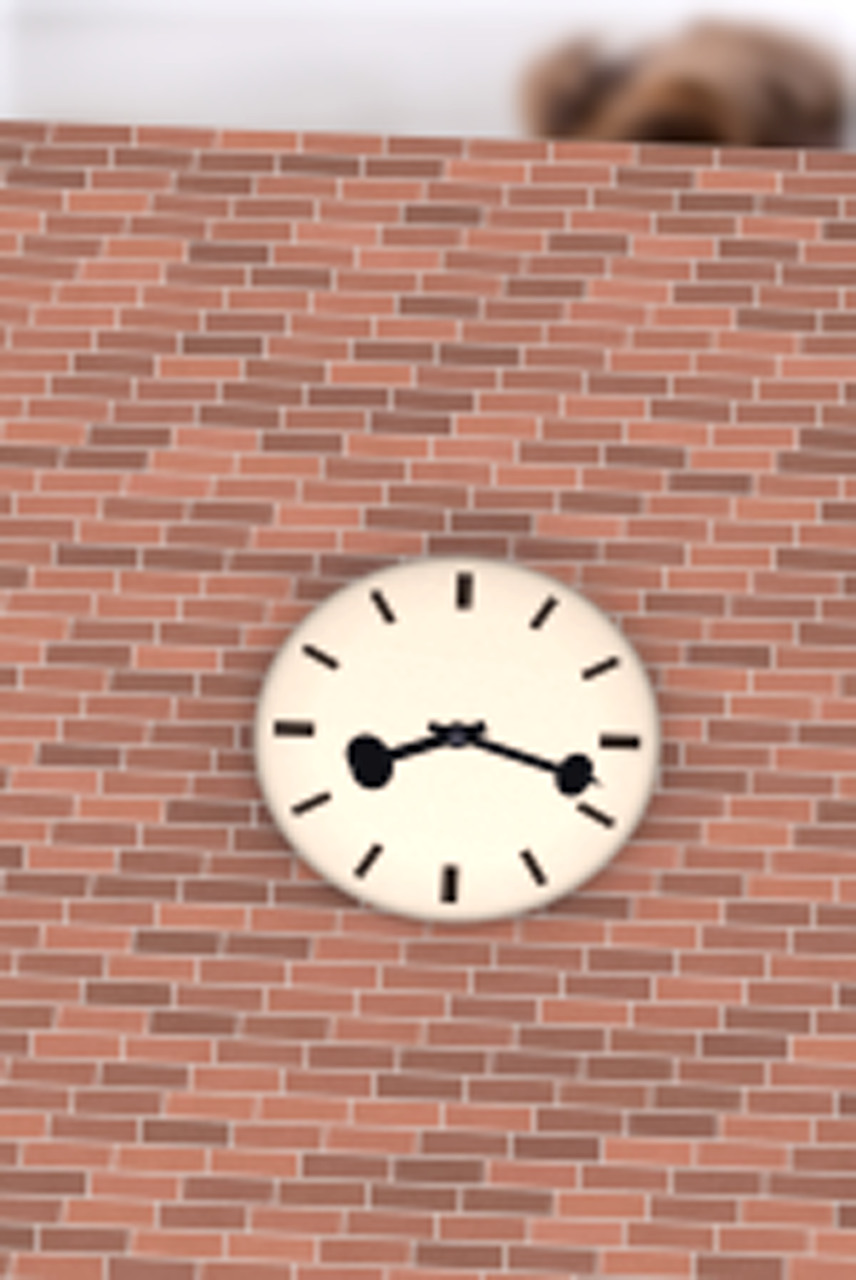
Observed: 8.18
